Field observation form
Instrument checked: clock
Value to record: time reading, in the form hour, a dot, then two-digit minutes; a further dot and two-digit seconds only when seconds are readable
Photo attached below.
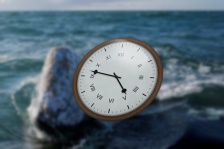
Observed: 4.47
